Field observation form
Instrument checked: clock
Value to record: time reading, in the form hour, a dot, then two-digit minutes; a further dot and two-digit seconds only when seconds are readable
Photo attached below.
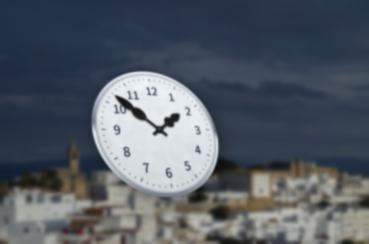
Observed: 1.52
